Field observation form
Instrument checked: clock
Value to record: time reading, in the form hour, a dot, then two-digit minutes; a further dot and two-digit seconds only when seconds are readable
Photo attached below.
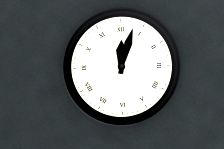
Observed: 12.03
